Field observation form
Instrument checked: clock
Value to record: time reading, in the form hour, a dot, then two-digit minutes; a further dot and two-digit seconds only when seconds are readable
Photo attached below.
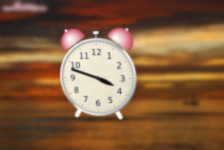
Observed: 3.48
